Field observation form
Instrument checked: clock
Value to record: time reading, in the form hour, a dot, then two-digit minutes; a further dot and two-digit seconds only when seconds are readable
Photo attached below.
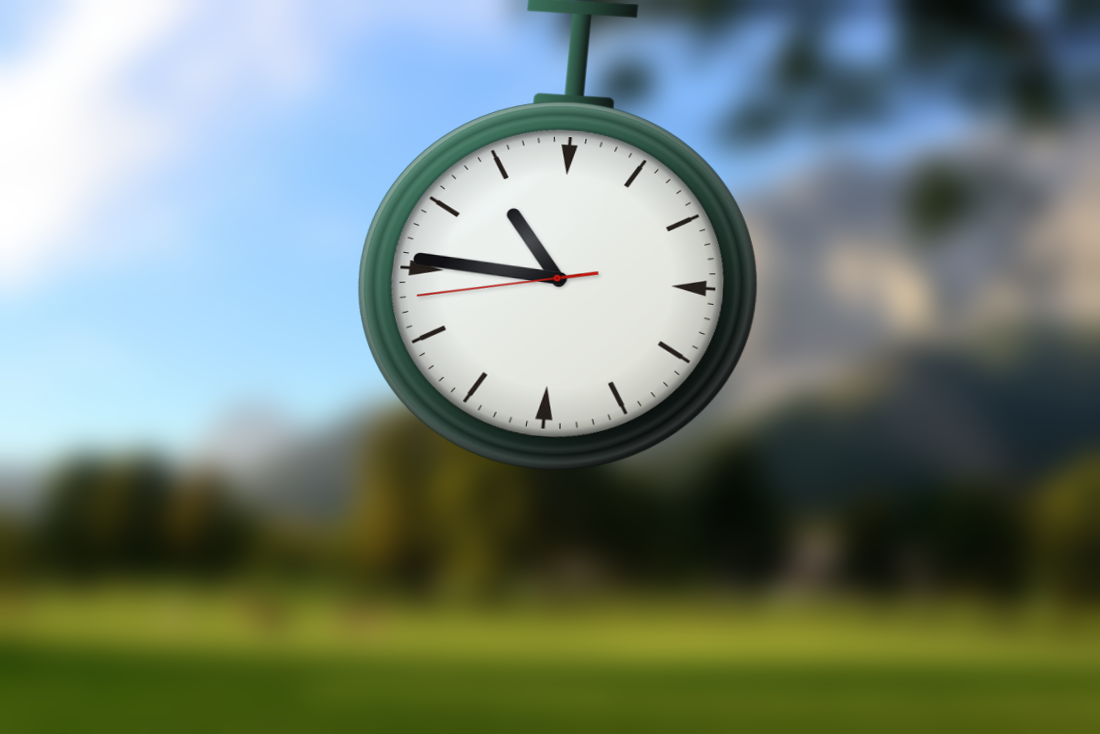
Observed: 10.45.43
